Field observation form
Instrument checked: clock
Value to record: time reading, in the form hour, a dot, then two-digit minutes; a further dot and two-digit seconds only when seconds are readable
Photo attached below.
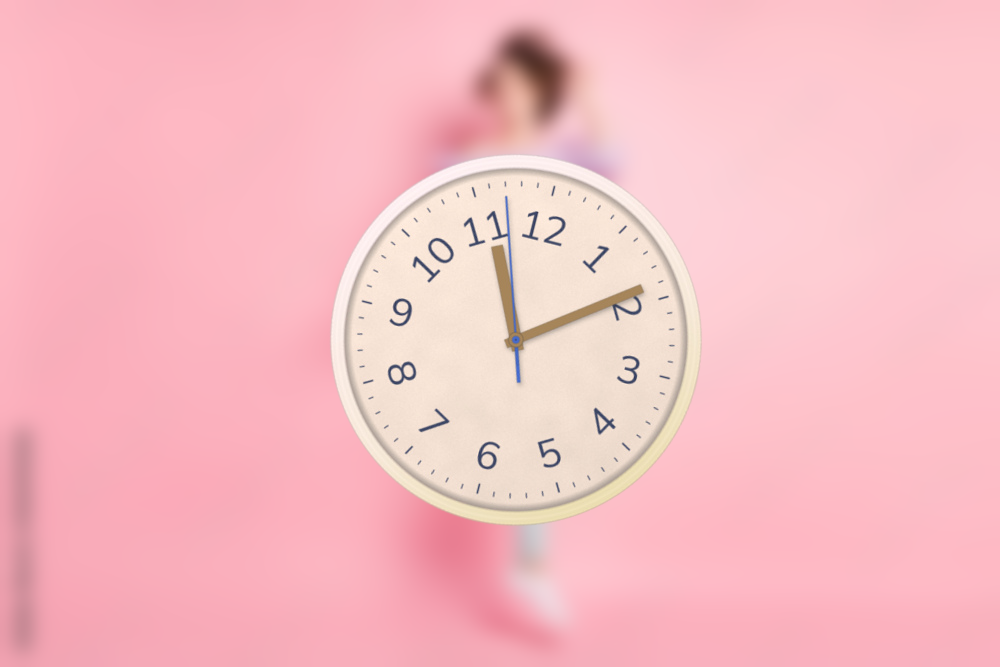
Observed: 11.08.57
